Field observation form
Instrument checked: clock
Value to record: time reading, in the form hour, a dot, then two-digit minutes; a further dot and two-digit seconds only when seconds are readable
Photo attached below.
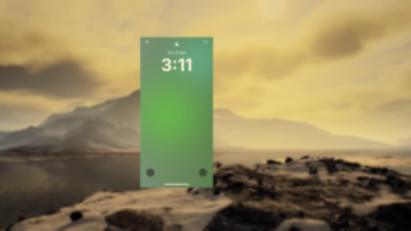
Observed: 3.11
